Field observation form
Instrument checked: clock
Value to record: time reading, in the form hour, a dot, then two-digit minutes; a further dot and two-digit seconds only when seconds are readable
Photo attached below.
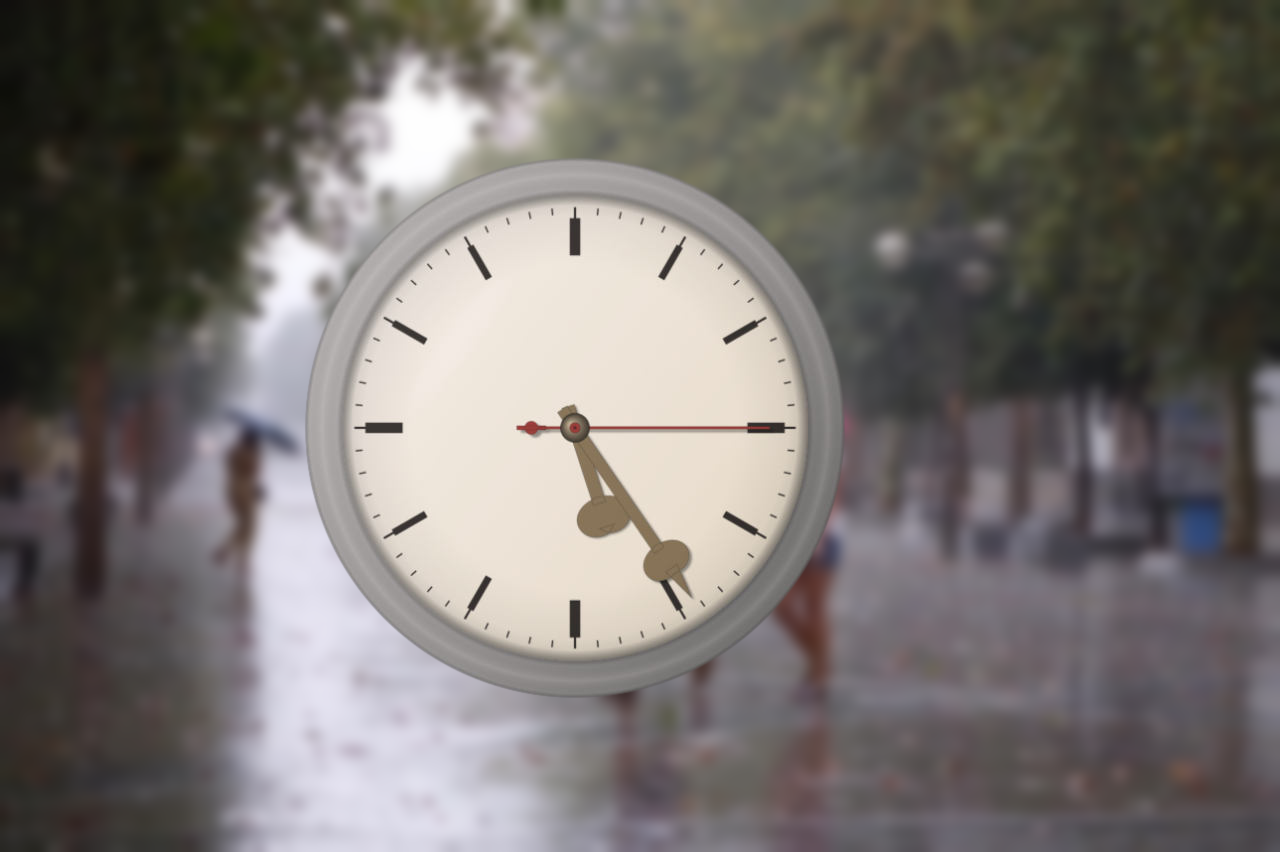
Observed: 5.24.15
